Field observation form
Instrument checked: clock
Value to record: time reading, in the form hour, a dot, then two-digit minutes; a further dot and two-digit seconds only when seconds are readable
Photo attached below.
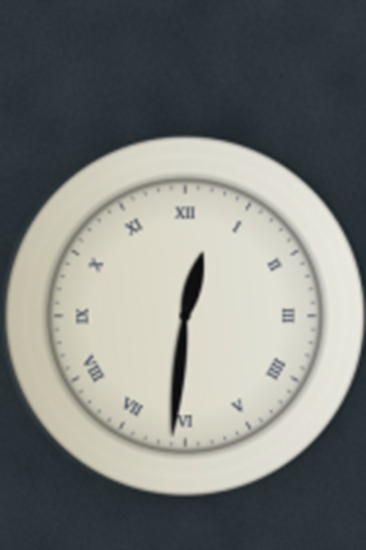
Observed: 12.31
